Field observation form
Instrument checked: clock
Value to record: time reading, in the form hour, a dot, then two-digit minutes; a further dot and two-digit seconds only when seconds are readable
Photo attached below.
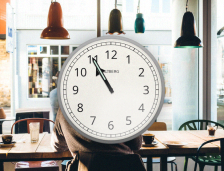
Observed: 10.55
